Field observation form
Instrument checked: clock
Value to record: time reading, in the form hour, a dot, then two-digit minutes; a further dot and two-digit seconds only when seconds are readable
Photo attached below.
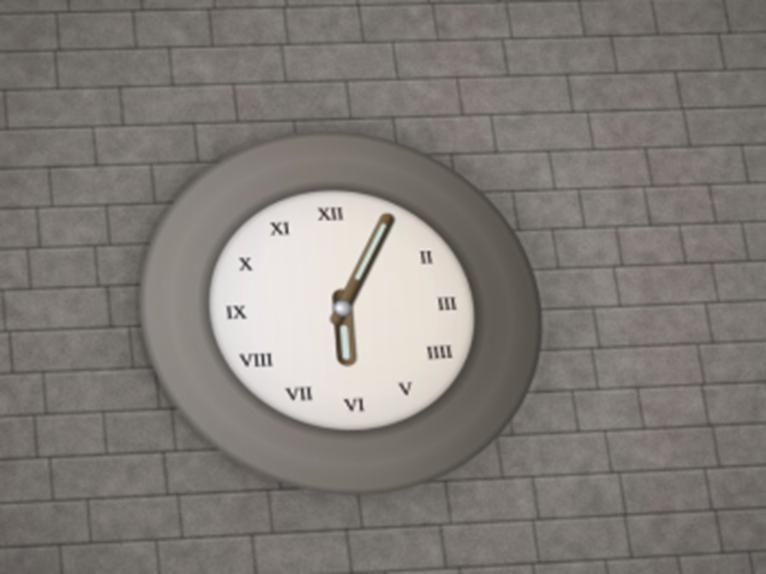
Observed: 6.05
